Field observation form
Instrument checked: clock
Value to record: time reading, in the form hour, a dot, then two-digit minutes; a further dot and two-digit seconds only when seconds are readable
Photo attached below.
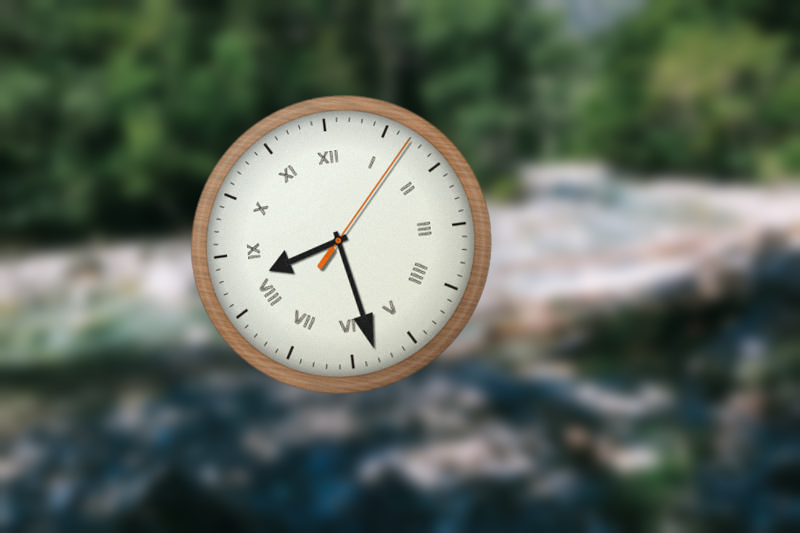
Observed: 8.28.07
